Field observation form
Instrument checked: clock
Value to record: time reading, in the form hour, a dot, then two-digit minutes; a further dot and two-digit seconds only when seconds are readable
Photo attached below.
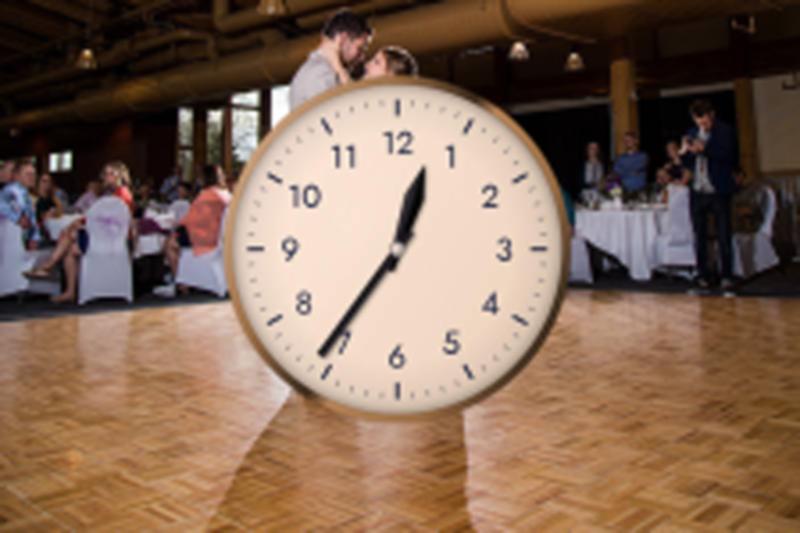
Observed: 12.36
